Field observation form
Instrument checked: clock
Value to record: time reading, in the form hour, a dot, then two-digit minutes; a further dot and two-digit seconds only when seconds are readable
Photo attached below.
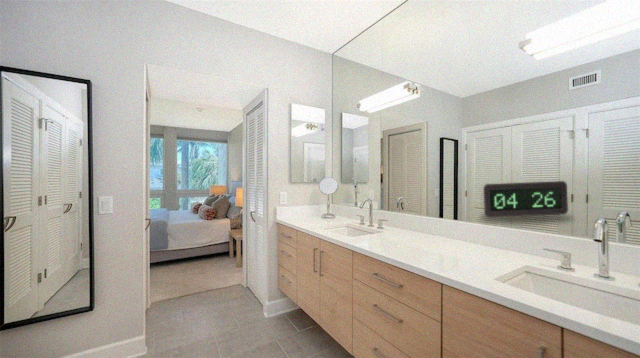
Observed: 4.26
